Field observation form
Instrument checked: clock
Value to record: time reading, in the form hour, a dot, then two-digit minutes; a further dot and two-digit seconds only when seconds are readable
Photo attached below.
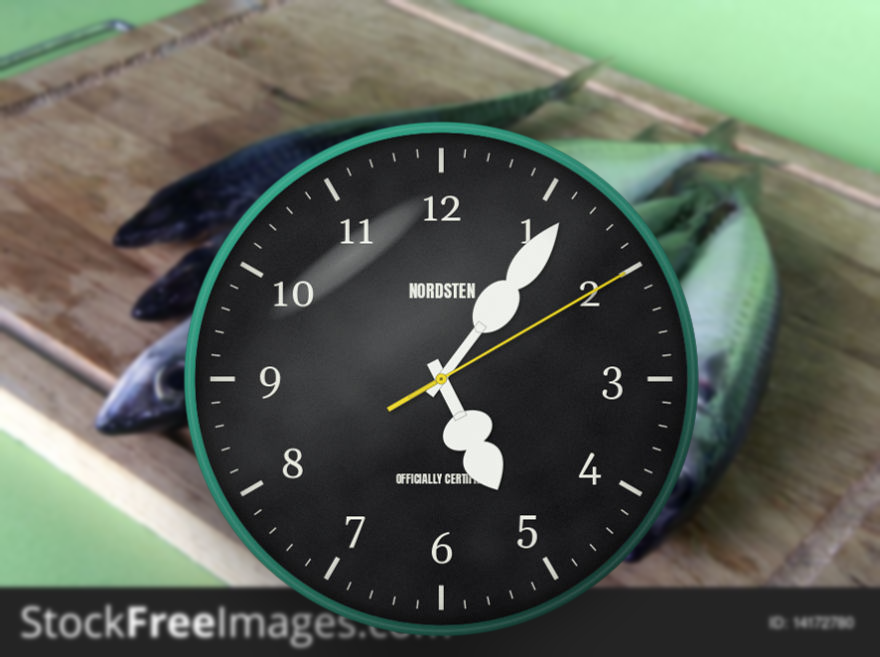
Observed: 5.06.10
